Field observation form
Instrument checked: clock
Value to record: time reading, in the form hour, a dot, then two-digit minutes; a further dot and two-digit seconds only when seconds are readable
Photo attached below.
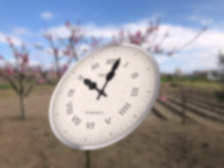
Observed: 10.02
